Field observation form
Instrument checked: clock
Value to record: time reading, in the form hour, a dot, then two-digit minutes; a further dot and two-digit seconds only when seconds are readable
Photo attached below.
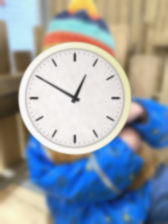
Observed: 12.50
